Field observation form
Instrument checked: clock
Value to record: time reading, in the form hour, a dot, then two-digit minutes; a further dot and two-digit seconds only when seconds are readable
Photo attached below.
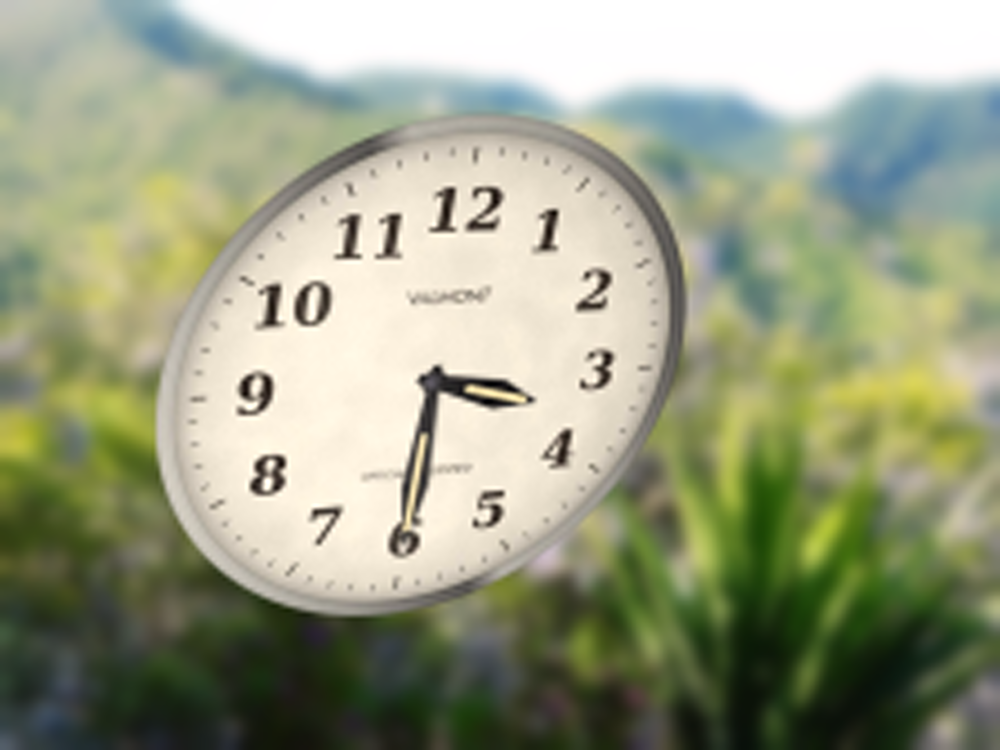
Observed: 3.30
